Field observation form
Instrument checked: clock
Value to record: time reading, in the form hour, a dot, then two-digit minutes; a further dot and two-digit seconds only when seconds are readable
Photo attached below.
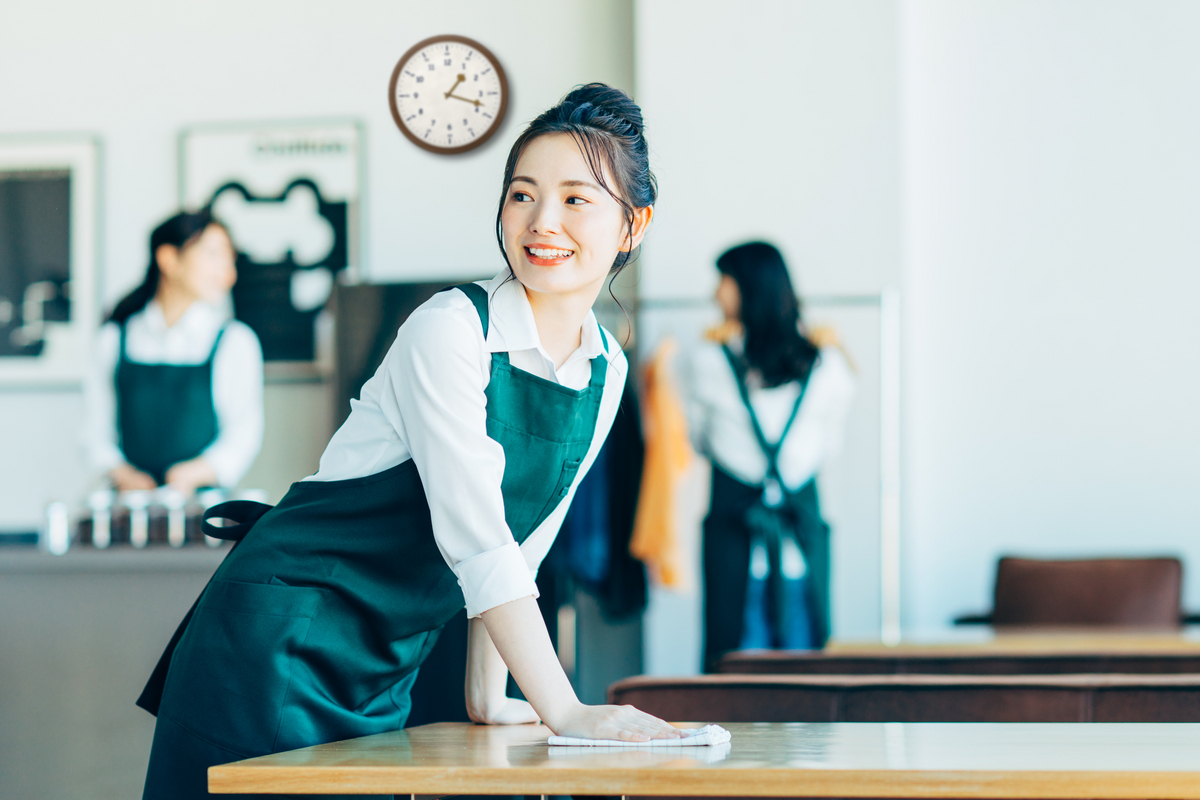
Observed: 1.18
